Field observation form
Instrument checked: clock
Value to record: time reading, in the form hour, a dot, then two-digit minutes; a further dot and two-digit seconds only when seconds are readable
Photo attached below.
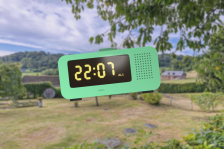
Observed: 22.07
